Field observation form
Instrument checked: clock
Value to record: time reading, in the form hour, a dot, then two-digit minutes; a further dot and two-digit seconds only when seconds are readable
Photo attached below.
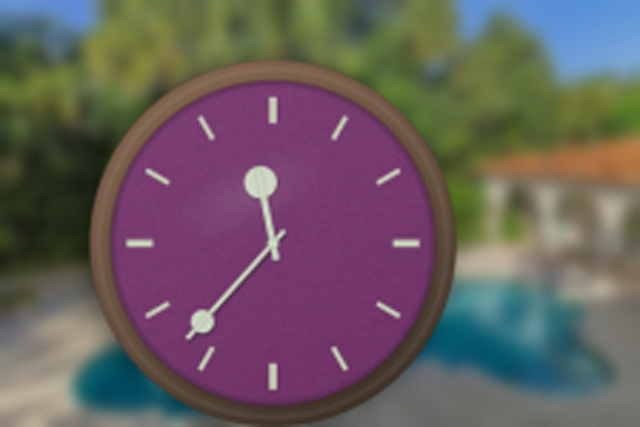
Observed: 11.37
